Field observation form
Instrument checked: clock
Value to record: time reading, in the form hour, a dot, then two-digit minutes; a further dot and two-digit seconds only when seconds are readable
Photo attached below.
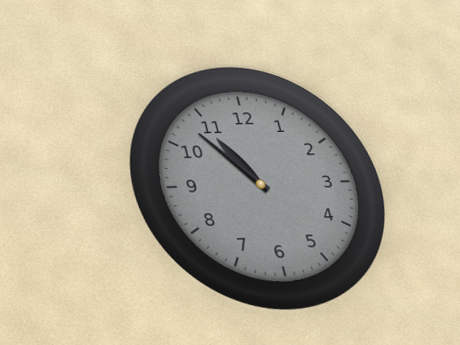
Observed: 10.53
